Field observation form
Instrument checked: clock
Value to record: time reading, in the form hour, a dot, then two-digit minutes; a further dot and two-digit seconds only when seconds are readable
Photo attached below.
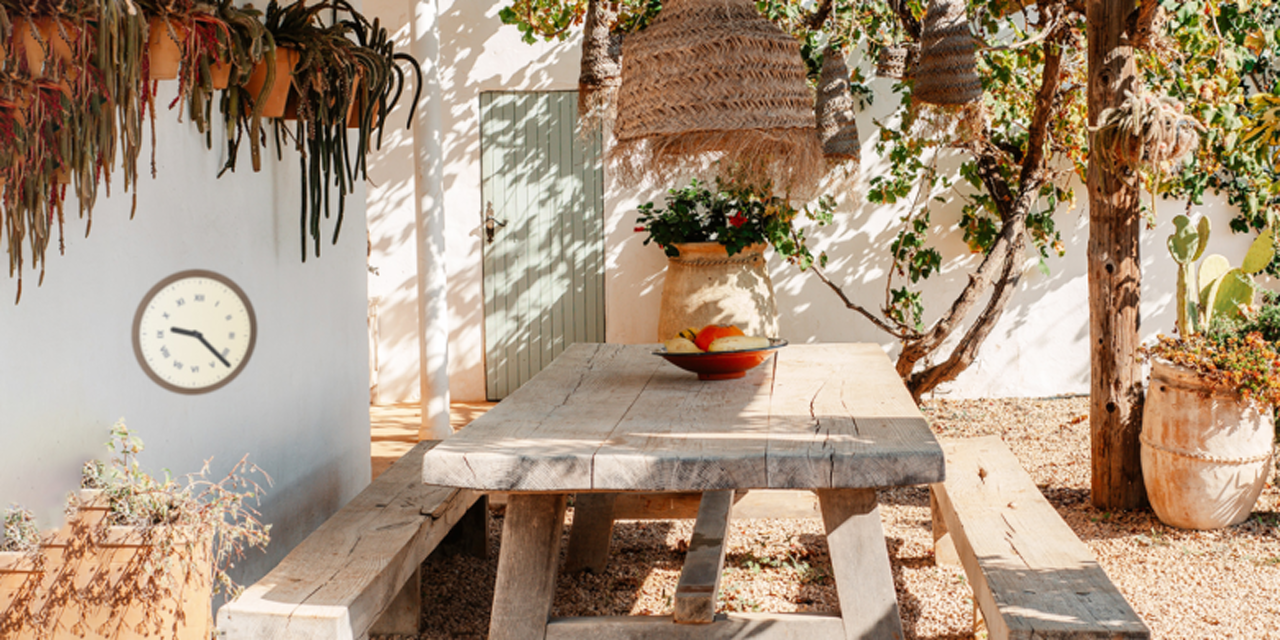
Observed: 9.22
